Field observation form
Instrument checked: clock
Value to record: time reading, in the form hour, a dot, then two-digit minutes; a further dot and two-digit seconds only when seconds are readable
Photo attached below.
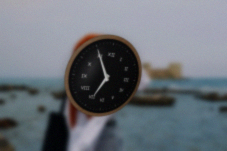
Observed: 6.55
